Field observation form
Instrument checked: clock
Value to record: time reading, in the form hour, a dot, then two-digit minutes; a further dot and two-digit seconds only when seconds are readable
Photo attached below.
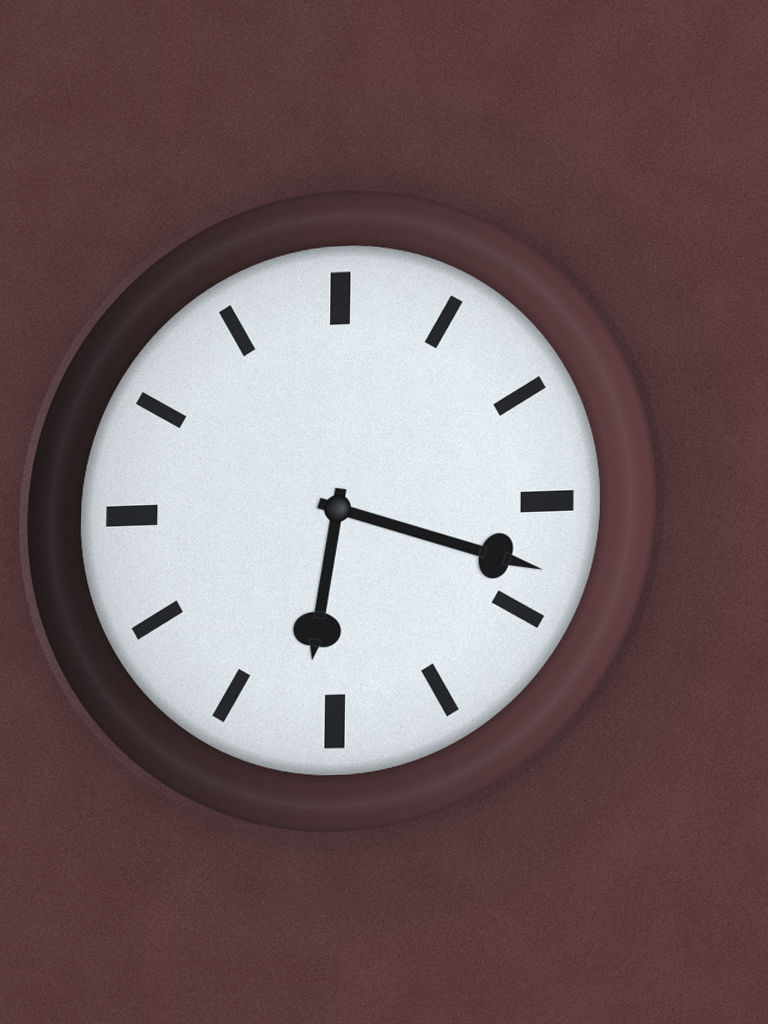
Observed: 6.18
